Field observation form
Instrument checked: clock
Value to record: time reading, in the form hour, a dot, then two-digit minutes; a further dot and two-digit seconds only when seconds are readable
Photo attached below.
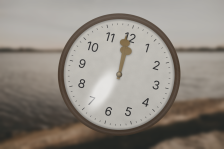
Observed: 11.59
